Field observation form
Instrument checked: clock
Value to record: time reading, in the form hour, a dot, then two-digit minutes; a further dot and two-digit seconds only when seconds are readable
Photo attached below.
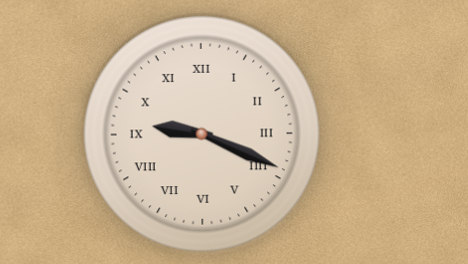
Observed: 9.19
